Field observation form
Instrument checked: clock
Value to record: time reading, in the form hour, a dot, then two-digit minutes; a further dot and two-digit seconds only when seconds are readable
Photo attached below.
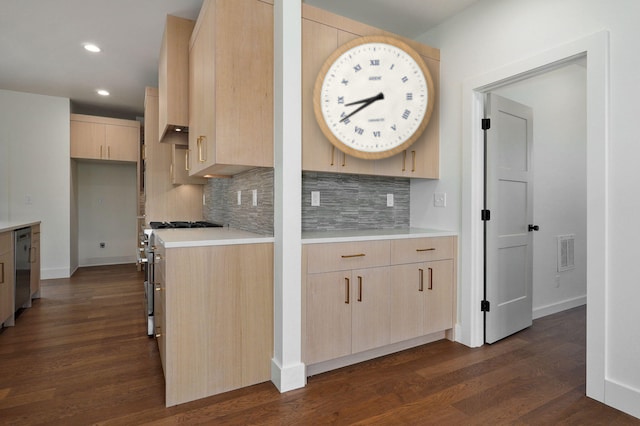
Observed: 8.40
